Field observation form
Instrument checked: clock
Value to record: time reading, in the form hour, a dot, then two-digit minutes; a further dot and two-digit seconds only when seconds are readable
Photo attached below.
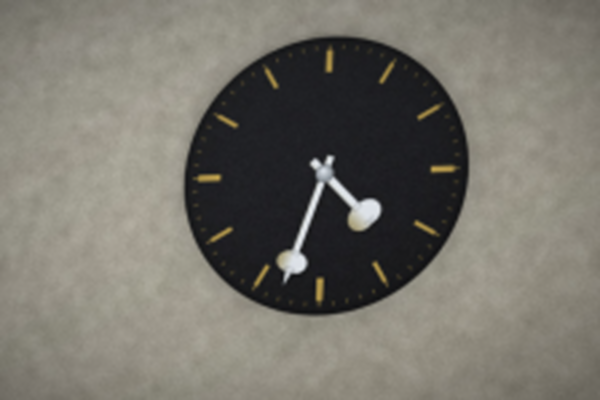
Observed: 4.33
